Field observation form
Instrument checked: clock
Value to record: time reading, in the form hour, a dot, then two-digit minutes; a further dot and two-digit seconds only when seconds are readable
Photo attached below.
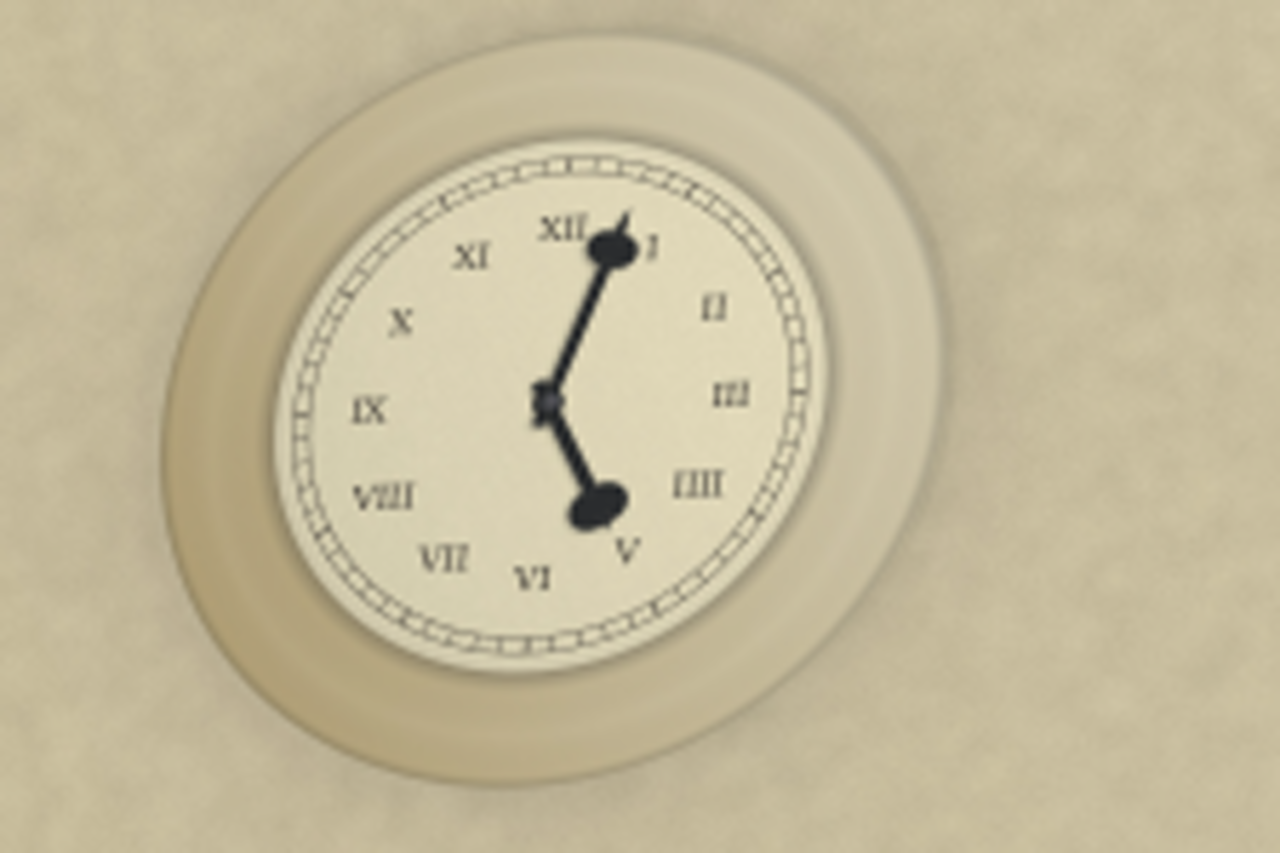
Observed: 5.03
